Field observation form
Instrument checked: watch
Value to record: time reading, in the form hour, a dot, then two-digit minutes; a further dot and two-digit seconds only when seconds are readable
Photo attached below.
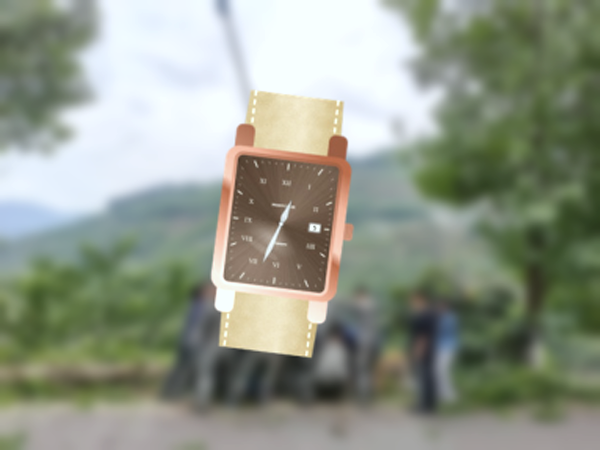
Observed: 12.33
